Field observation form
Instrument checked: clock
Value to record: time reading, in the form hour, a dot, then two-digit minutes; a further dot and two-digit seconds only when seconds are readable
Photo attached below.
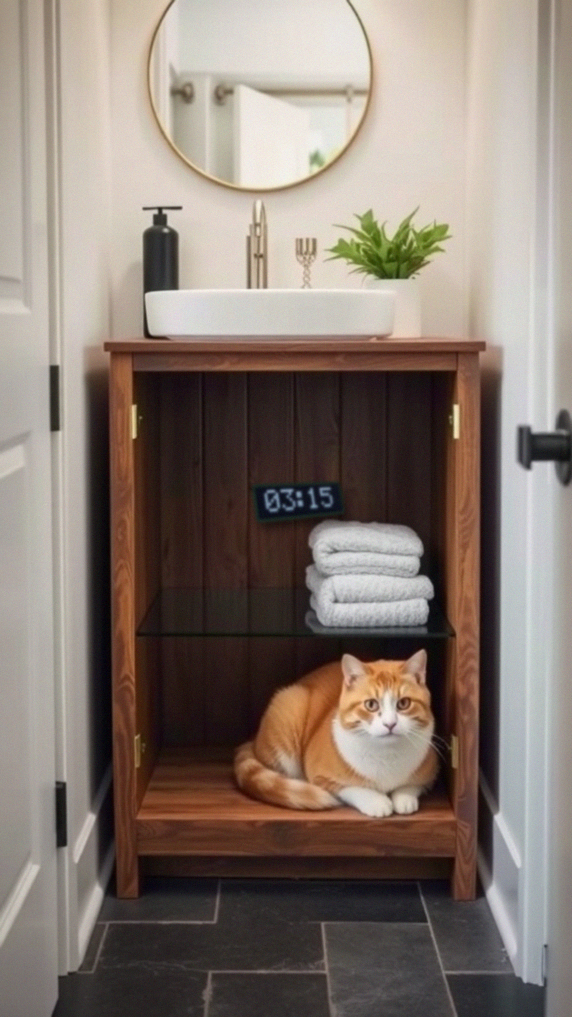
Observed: 3.15
